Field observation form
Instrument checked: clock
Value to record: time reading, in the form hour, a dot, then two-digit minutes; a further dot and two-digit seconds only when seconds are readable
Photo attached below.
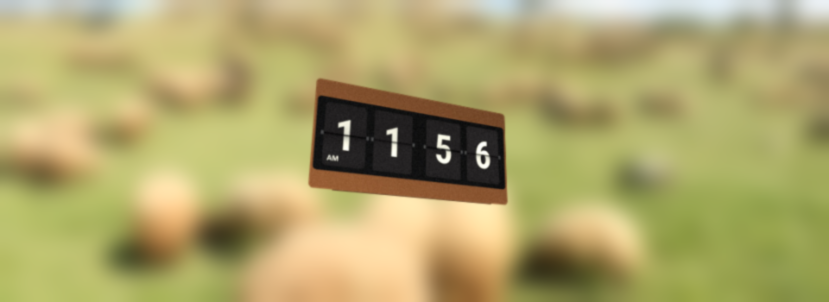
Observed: 11.56
